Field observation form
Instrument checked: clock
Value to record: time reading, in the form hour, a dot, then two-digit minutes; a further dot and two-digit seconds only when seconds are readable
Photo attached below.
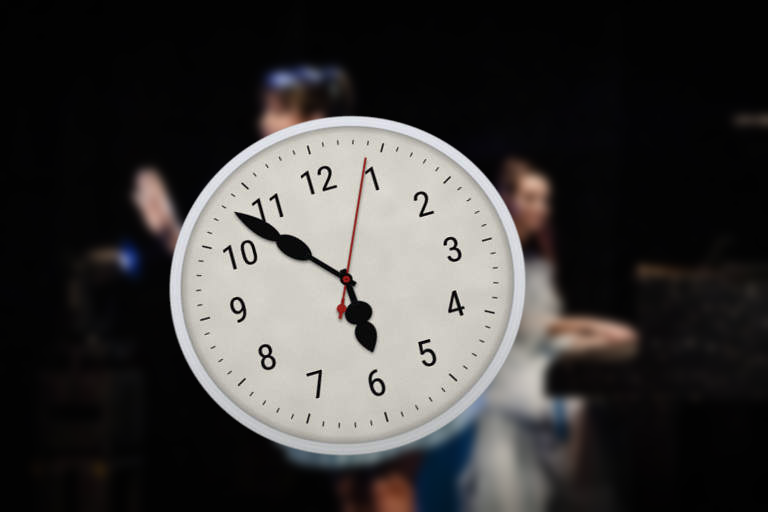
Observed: 5.53.04
